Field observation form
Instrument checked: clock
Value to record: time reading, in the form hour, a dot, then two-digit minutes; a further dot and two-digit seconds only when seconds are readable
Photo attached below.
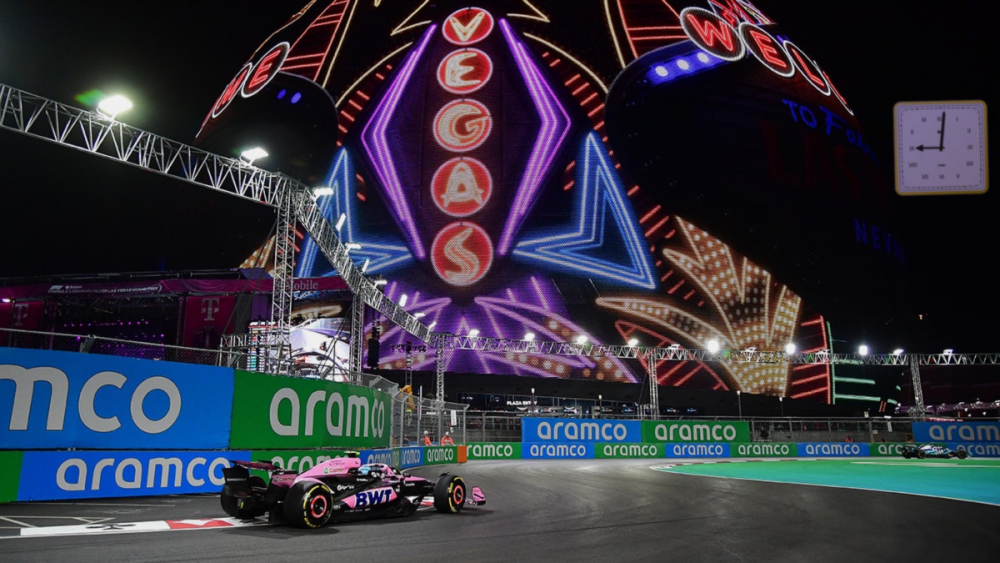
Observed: 9.01
